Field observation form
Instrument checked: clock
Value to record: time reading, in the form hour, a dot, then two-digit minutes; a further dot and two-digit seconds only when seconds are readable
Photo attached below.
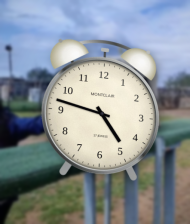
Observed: 4.47
